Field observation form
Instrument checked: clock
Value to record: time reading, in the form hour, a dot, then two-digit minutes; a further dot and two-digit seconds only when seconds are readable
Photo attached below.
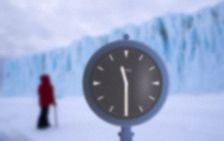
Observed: 11.30
